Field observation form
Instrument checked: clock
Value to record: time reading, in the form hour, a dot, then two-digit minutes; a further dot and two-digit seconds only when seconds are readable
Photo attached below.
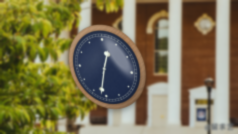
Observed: 12.32
